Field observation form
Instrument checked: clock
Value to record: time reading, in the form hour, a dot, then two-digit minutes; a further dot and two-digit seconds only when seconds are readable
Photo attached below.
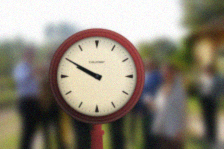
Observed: 9.50
